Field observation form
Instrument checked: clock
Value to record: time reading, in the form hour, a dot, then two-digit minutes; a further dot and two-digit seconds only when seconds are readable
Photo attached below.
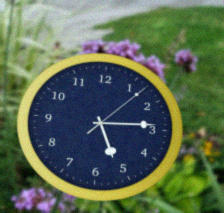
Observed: 5.14.07
